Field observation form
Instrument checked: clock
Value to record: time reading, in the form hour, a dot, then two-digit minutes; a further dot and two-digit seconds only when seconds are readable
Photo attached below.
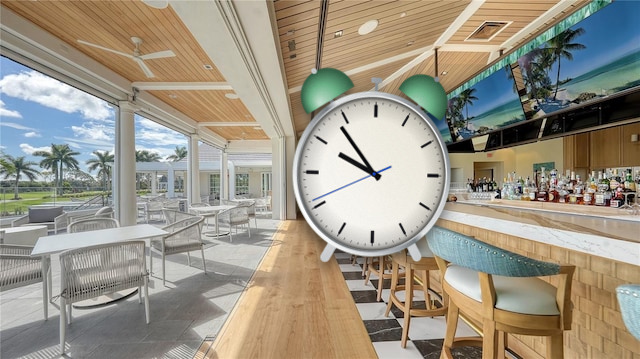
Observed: 9.53.41
